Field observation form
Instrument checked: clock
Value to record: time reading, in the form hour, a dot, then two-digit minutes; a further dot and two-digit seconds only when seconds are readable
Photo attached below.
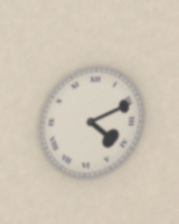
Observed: 4.11
